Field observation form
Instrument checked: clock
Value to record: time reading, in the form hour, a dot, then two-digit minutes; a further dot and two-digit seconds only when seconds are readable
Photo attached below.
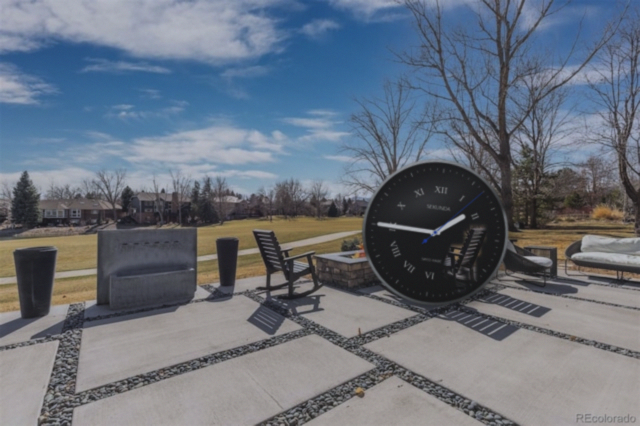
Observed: 1.45.07
